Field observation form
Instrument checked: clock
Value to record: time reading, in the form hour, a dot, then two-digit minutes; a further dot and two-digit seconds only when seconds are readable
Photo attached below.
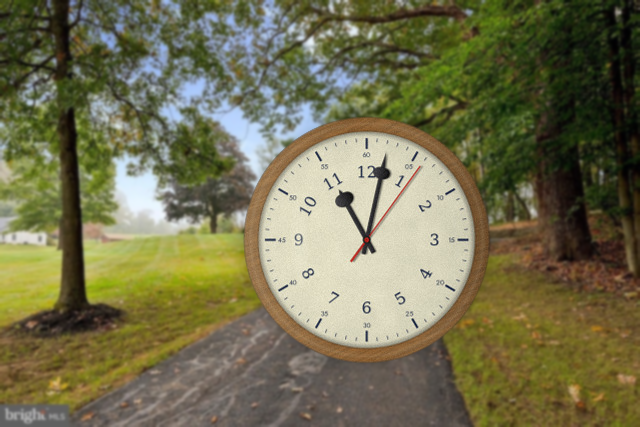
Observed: 11.02.06
